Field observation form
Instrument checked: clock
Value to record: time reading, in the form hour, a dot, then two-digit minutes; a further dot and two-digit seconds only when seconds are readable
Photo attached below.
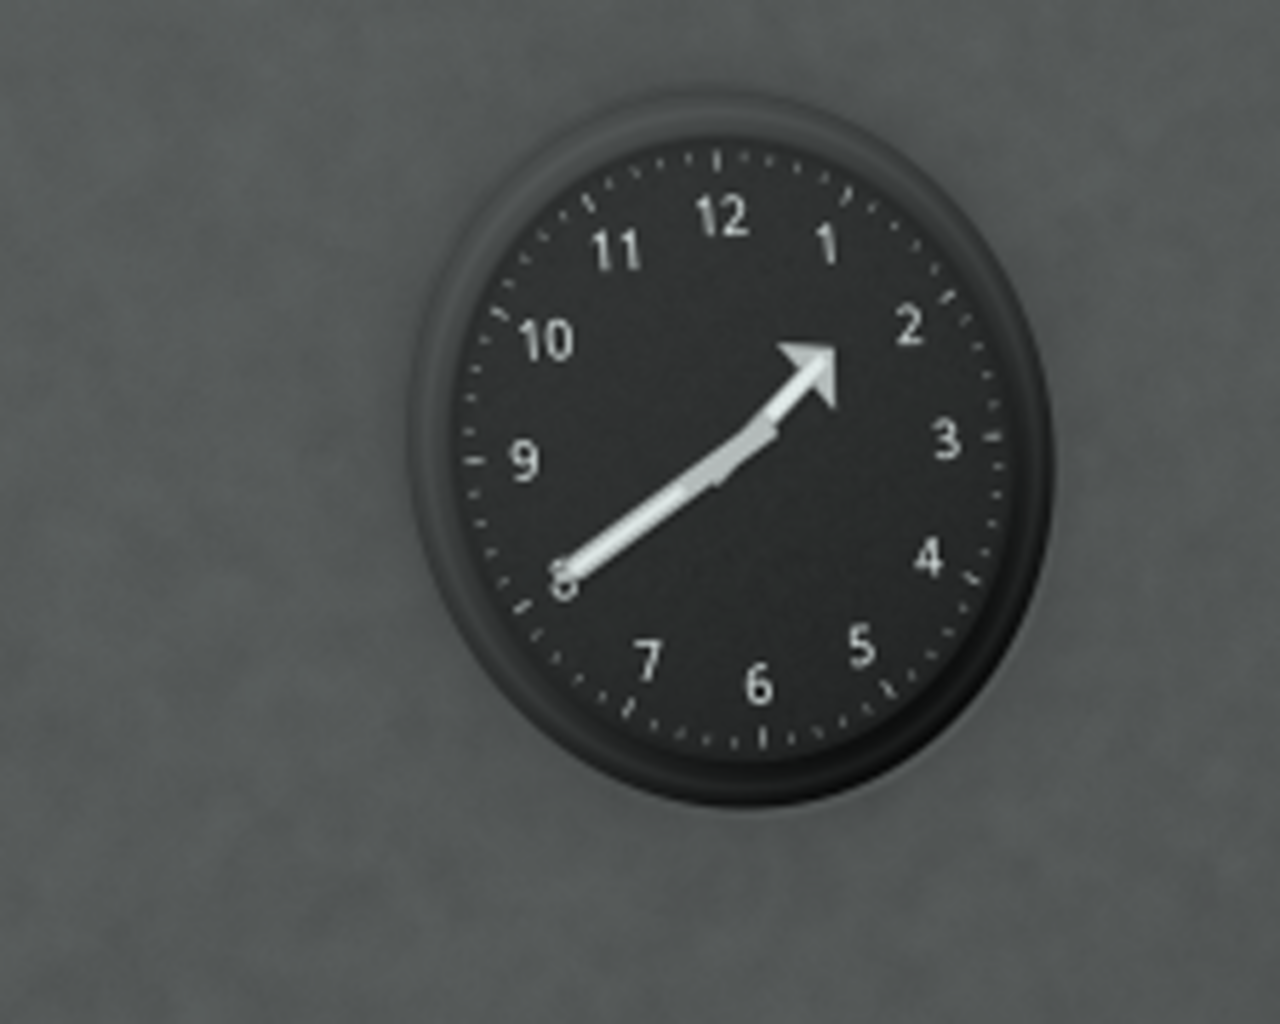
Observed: 1.40
